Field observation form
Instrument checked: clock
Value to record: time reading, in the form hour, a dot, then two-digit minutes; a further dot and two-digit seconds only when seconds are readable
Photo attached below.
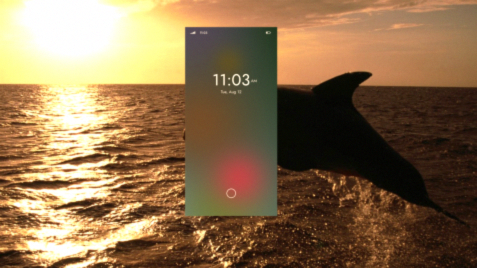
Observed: 11.03
